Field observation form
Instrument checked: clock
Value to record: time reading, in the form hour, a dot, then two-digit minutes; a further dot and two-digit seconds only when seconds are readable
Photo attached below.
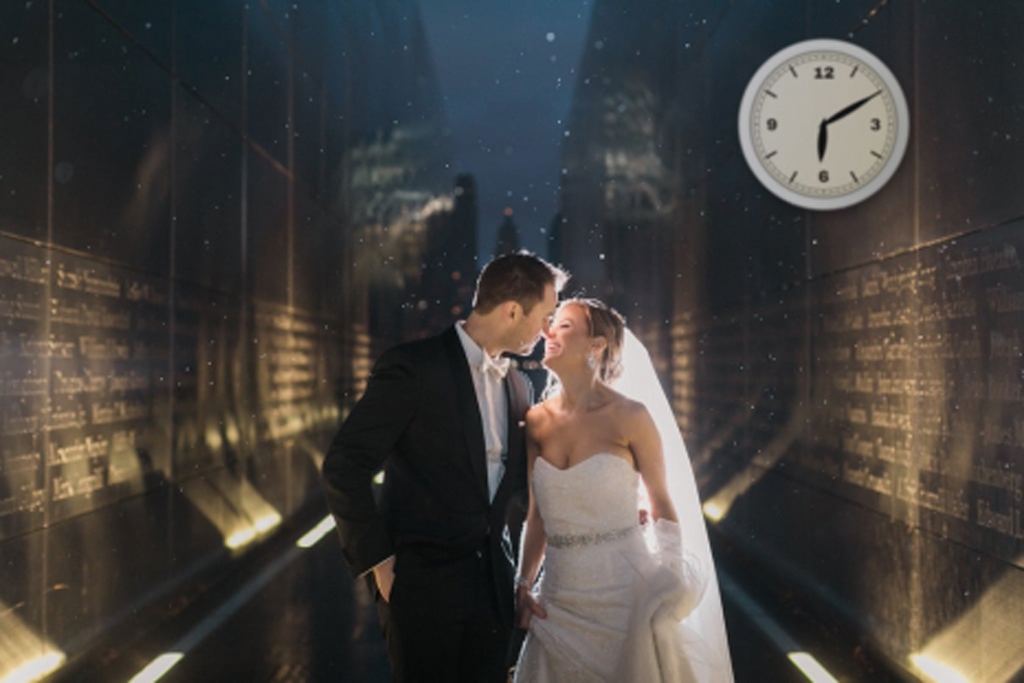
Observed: 6.10
